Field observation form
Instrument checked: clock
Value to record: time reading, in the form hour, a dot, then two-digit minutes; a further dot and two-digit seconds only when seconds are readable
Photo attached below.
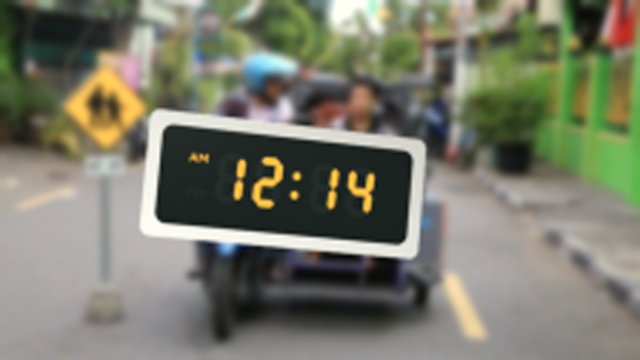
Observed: 12.14
